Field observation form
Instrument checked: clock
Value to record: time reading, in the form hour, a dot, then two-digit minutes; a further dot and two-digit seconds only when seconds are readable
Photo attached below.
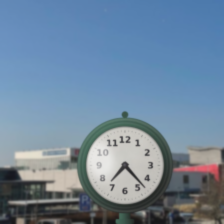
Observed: 7.23
